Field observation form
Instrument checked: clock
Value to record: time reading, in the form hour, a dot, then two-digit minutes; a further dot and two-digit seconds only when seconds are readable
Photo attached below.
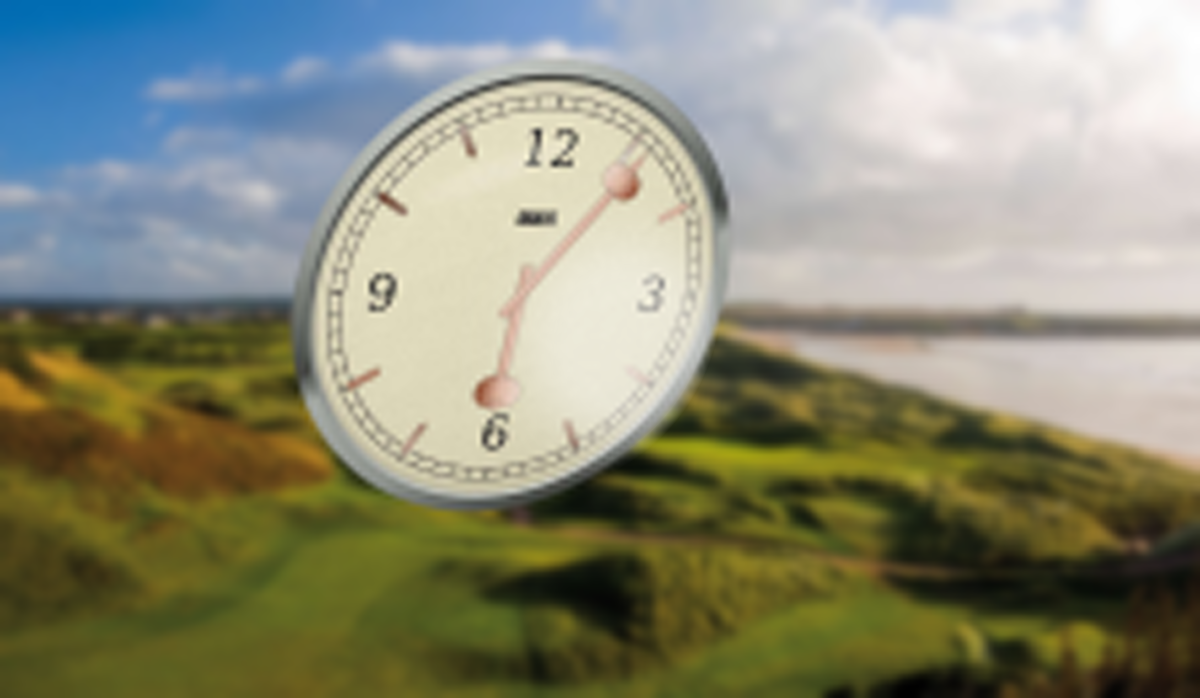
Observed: 6.06
